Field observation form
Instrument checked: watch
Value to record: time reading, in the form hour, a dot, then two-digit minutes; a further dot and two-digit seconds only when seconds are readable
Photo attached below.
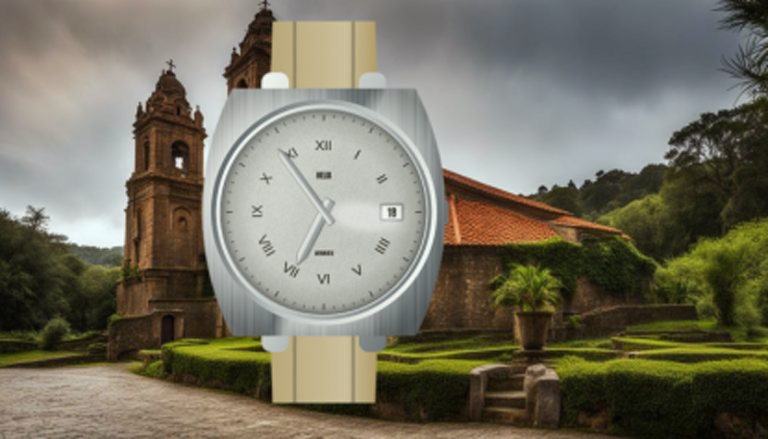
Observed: 6.54
